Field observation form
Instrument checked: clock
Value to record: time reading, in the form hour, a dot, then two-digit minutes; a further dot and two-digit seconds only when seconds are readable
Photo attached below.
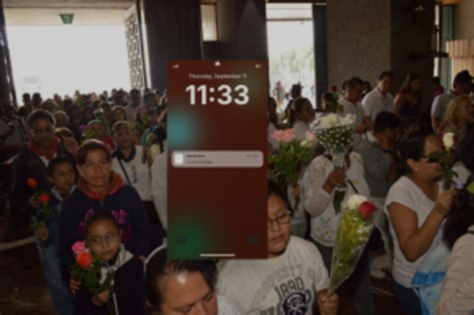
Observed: 11.33
